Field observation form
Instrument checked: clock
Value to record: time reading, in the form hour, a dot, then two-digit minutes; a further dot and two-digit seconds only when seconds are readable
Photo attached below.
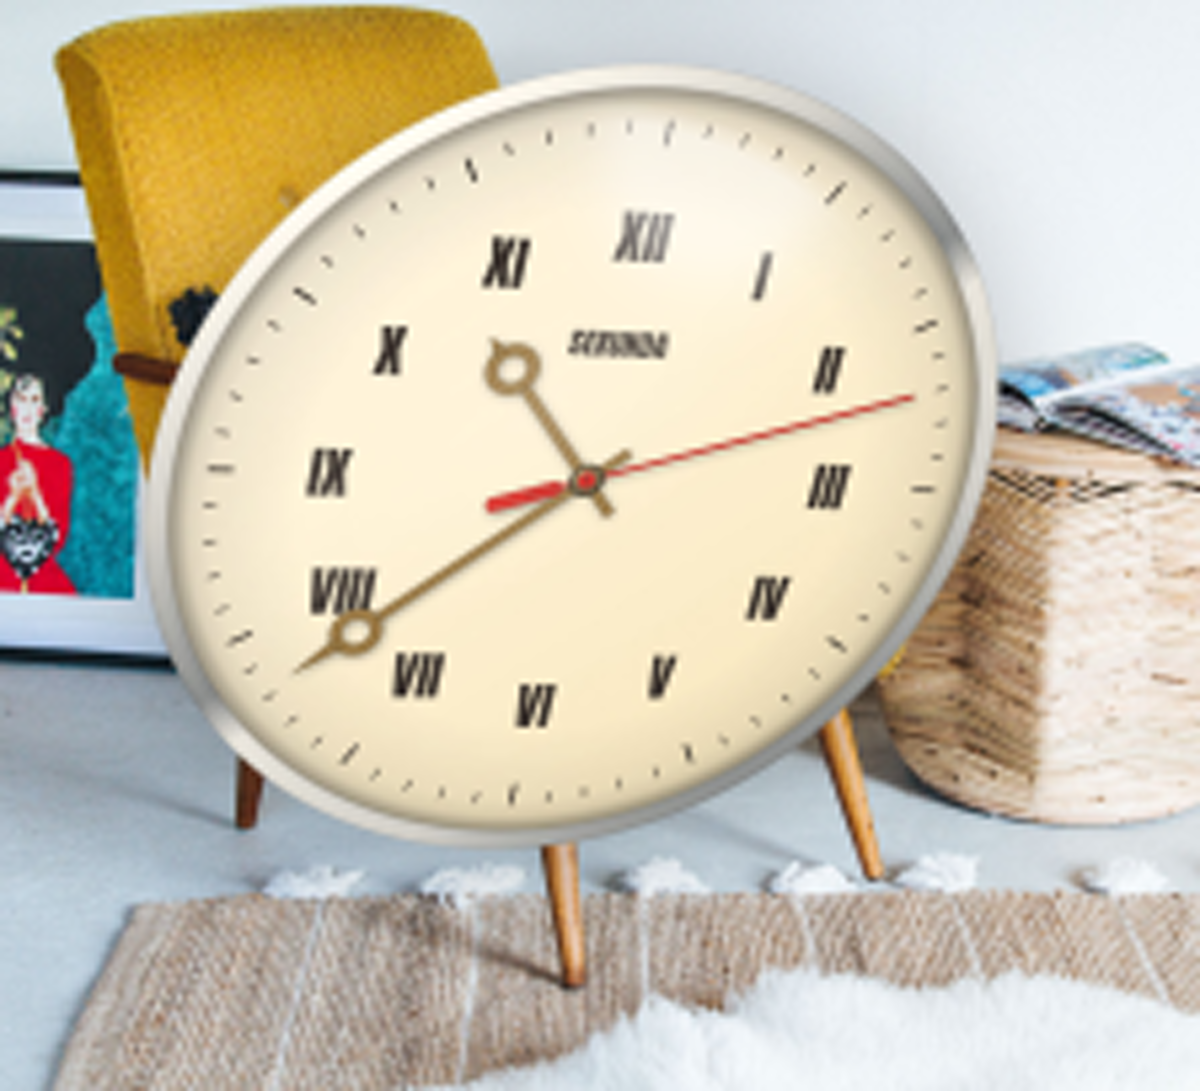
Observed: 10.38.12
